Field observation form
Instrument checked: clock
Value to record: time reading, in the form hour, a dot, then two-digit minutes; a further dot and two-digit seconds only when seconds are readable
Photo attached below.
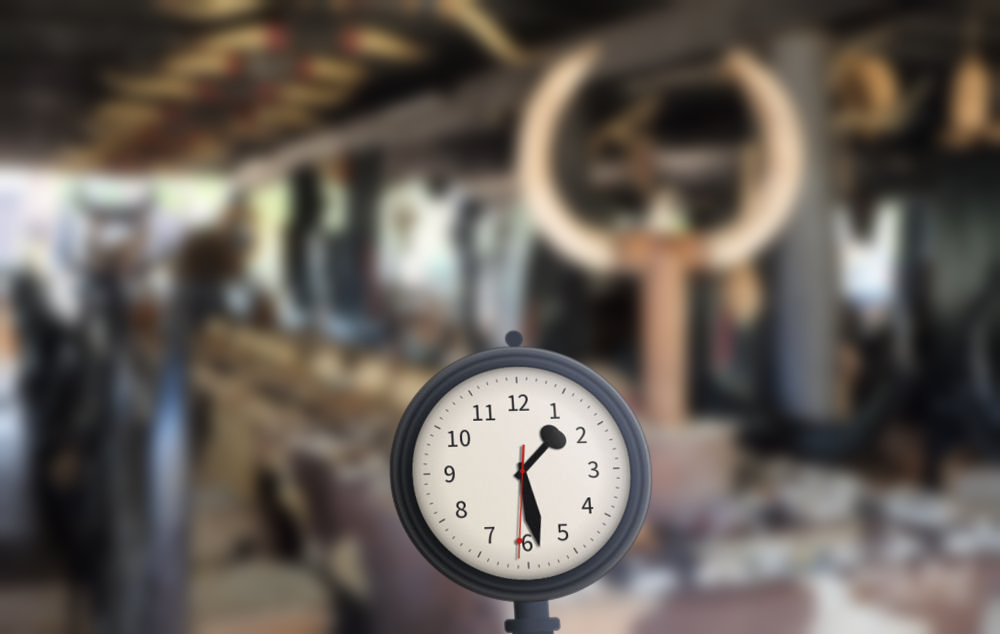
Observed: 1.28.31
